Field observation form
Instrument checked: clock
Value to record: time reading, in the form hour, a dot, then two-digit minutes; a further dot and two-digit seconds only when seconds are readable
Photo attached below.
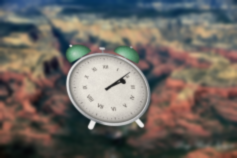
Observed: 2.09
